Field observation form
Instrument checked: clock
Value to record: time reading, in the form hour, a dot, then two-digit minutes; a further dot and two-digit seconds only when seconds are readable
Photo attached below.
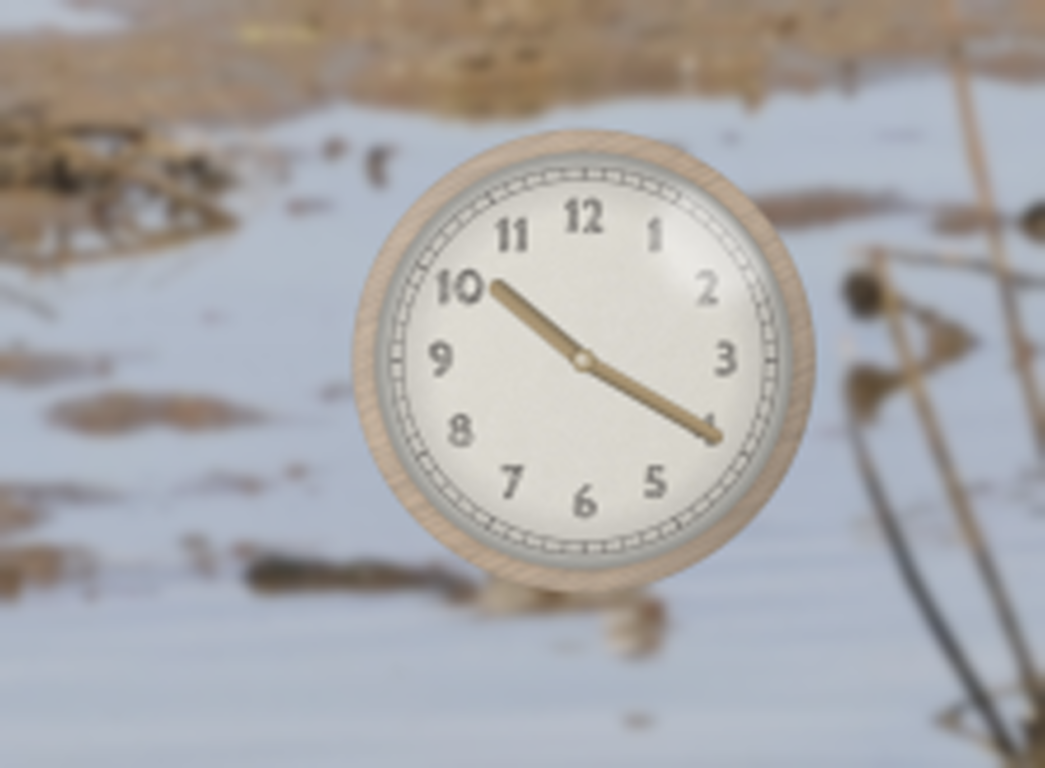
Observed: 10.20
